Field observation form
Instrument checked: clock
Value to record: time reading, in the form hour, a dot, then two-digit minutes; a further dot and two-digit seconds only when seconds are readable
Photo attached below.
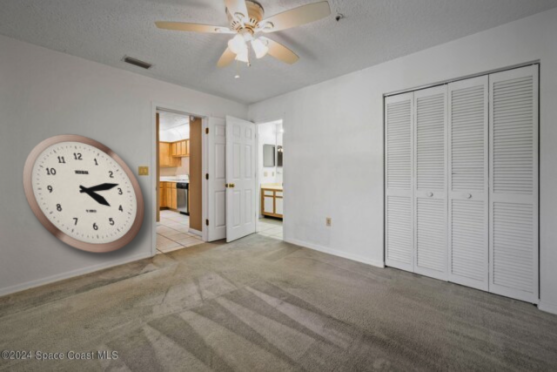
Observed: 4.13
